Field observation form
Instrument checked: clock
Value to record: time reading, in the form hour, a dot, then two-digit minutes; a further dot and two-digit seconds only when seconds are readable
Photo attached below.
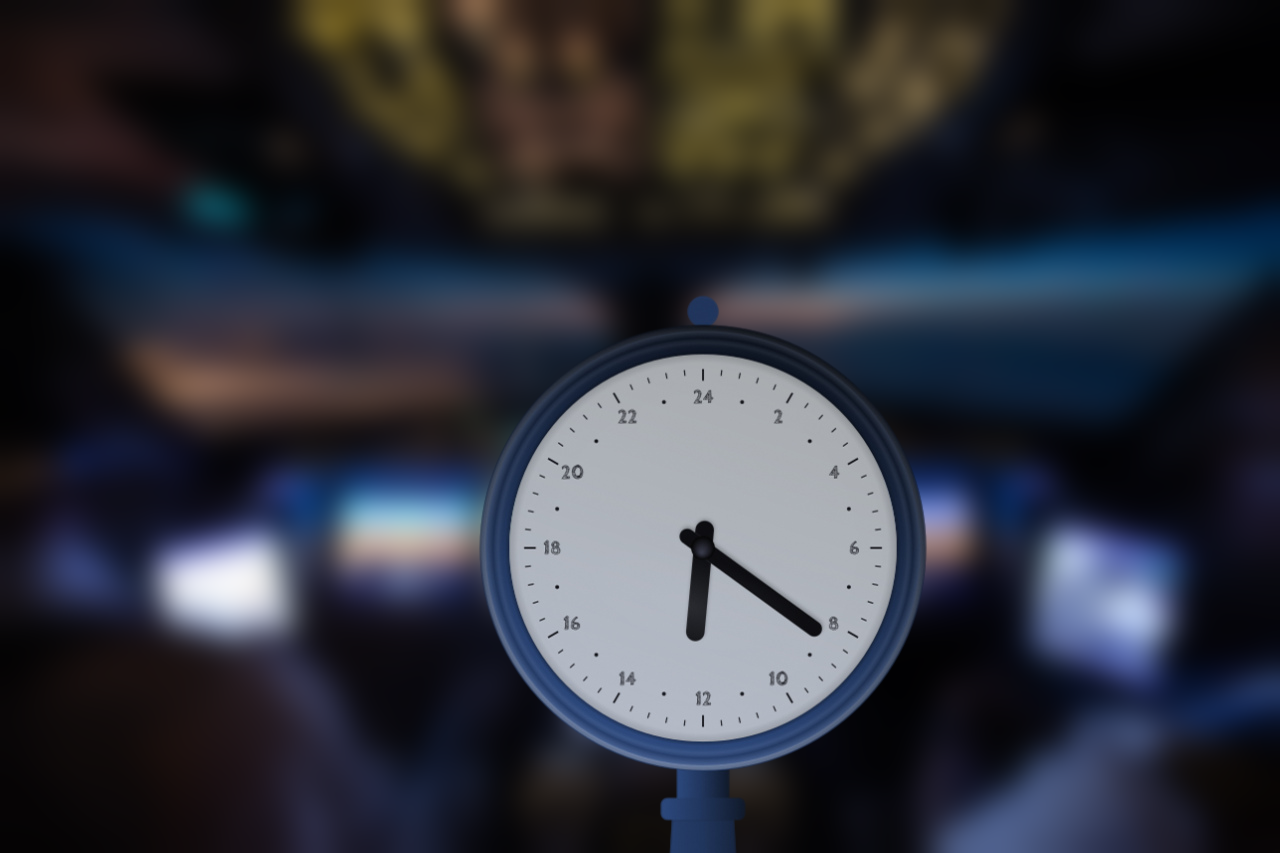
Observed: 12.21
